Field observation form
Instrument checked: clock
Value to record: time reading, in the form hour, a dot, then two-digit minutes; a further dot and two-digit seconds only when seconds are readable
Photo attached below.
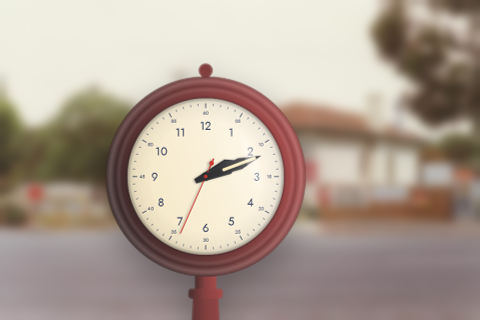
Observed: 2.11.34
